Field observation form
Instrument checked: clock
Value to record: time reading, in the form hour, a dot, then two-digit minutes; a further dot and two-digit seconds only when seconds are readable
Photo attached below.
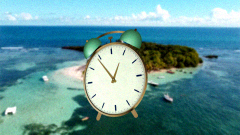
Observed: 12.54
